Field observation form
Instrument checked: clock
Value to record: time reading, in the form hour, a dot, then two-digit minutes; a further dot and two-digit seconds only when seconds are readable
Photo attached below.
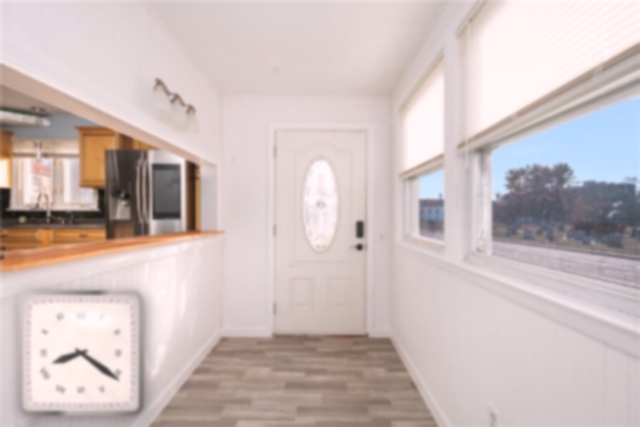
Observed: 8.21
